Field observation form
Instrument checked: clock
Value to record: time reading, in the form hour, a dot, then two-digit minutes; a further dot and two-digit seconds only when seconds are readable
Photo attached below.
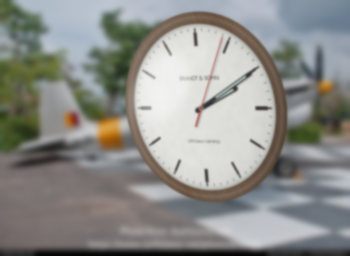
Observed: 2.10.04
